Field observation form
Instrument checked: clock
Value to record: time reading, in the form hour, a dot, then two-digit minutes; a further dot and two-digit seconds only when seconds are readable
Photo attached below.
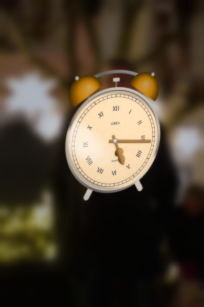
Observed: 5.16
